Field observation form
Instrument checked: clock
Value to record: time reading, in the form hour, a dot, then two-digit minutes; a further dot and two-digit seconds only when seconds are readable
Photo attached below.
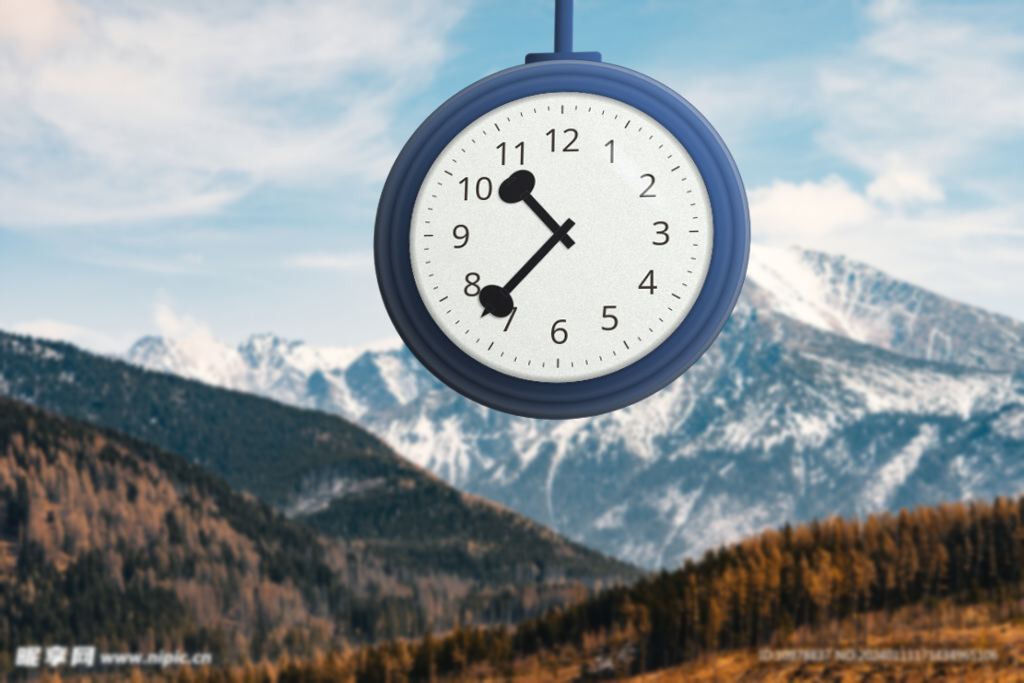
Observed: 10.37
